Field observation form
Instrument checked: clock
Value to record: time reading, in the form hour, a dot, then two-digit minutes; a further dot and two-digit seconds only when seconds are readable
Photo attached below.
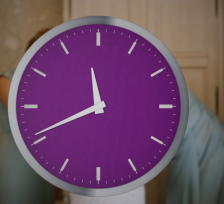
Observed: 11.41
